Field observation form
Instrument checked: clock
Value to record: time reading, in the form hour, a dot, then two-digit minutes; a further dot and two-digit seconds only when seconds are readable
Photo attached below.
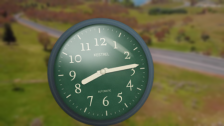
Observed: 8.14
